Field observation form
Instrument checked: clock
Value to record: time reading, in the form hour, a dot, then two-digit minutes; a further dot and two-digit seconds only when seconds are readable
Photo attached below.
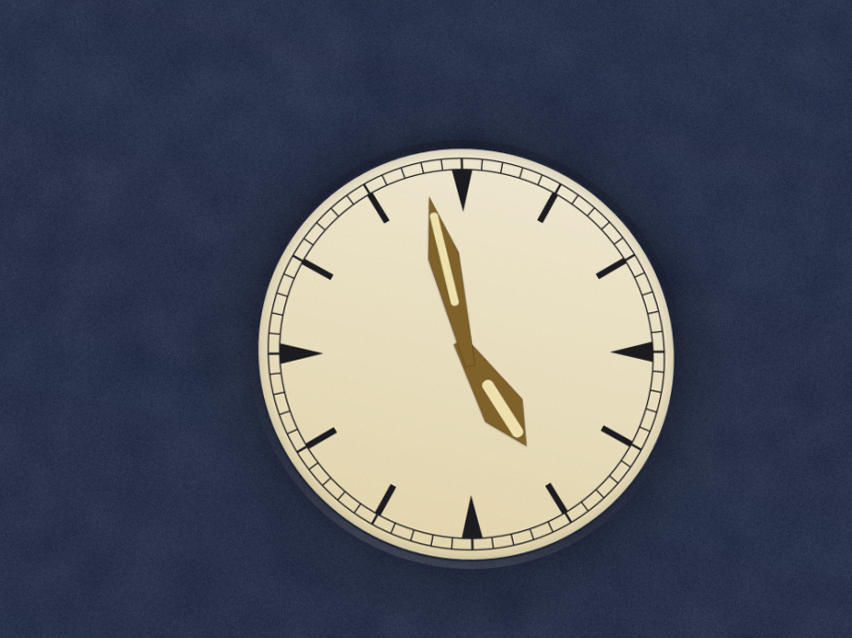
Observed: 4.58
